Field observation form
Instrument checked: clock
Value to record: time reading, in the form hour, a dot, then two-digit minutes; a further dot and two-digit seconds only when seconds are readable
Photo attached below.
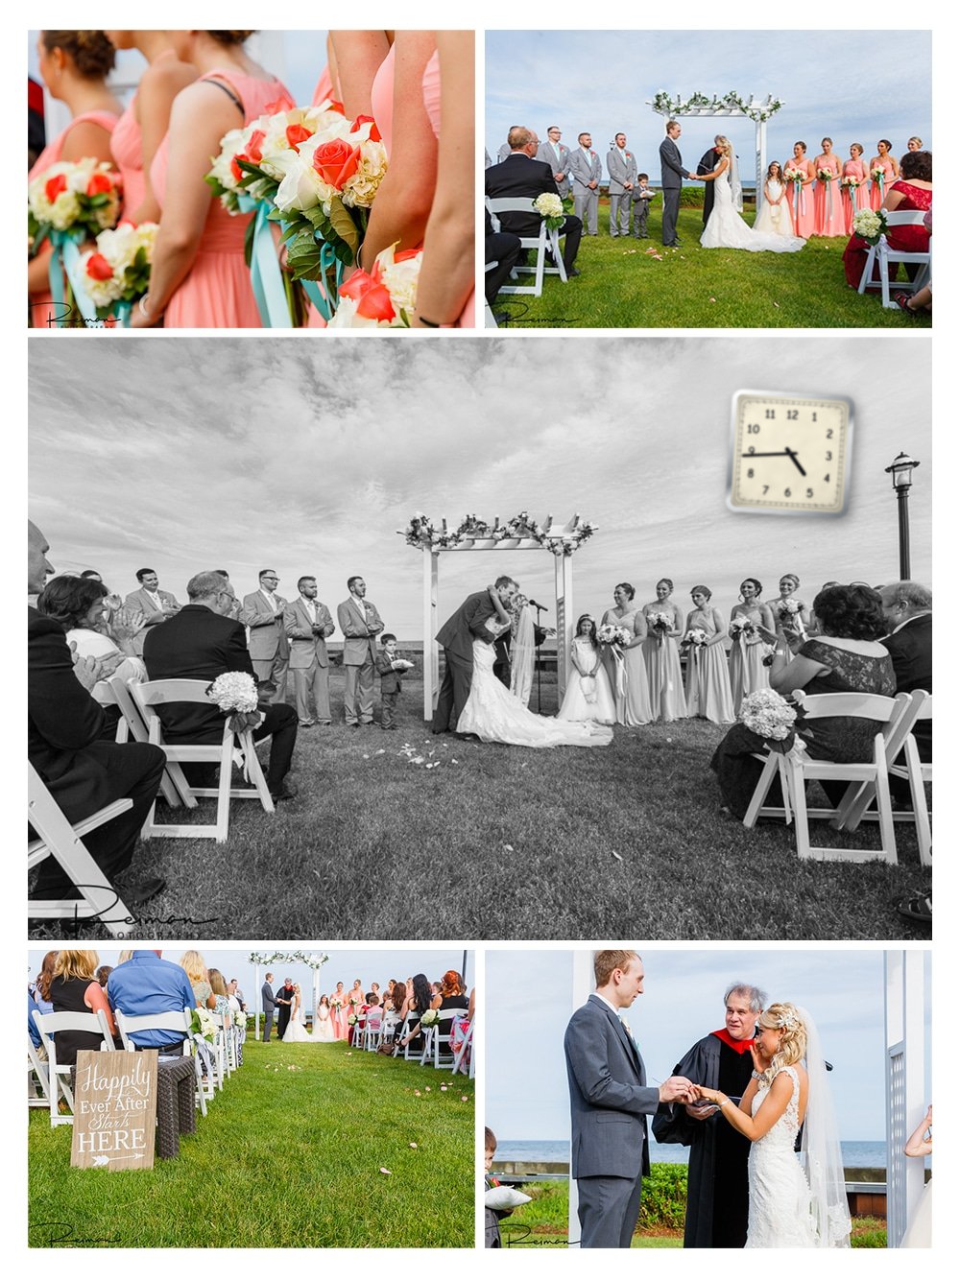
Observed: 4.44
